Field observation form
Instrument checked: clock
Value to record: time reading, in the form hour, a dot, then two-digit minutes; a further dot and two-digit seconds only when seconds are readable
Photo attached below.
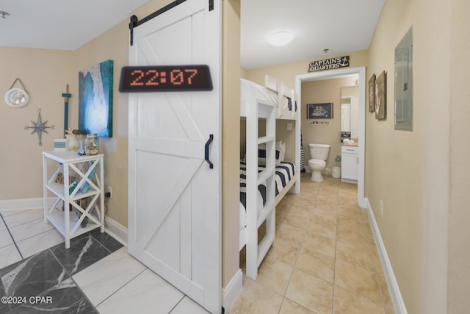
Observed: 22.07
